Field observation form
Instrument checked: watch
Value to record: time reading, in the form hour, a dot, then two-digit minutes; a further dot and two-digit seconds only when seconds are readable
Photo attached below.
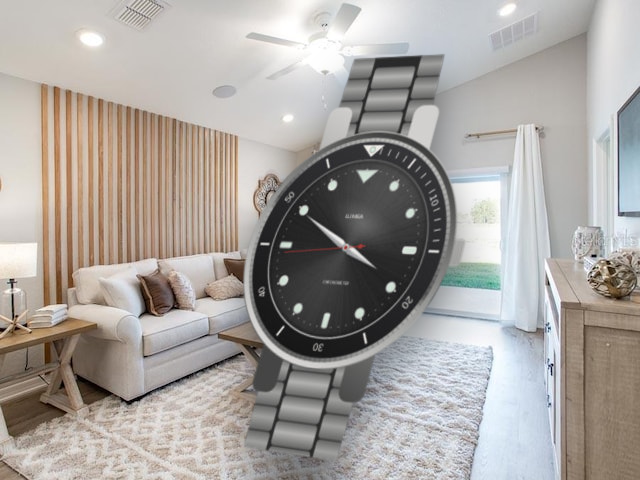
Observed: 3.49.44
